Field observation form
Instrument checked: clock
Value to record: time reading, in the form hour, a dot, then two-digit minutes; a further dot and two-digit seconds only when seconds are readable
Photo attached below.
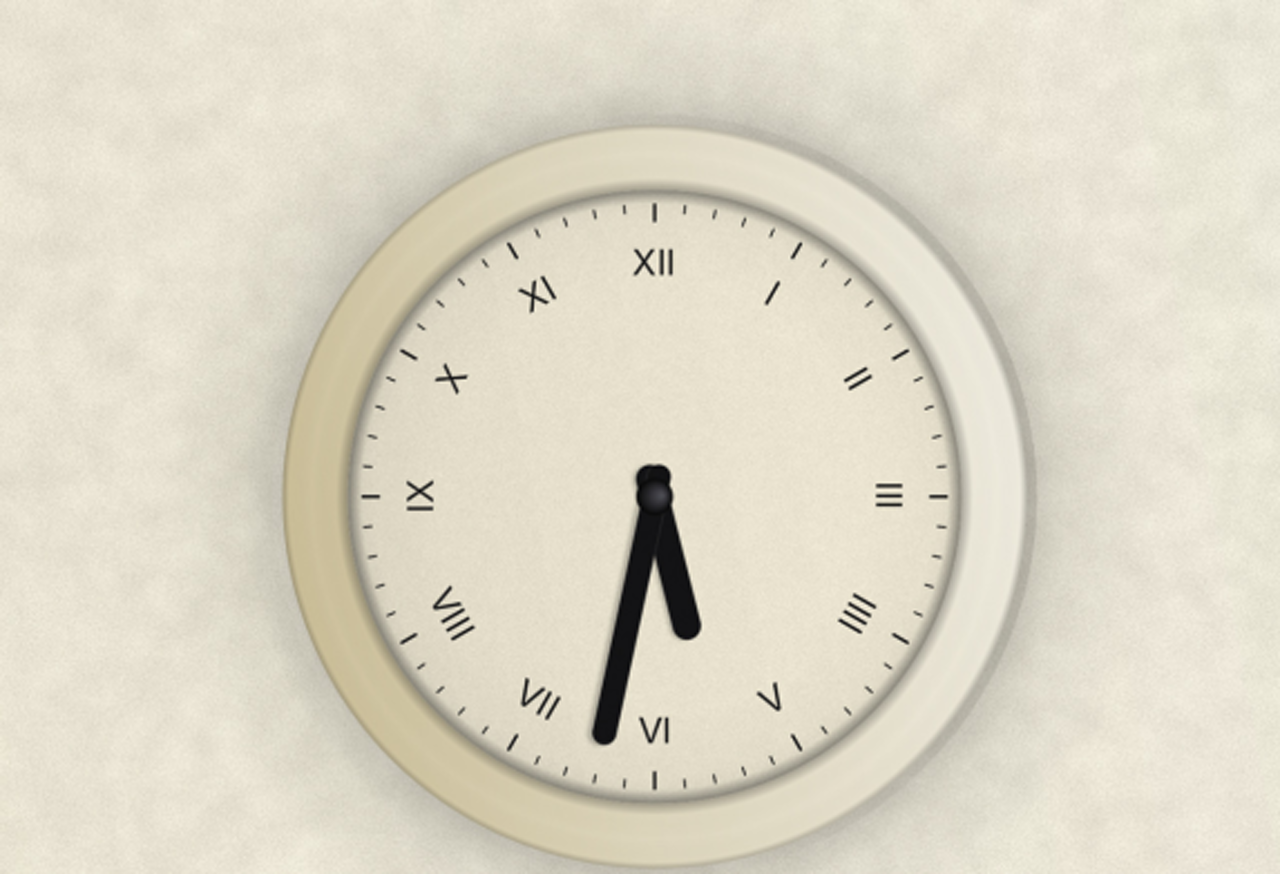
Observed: 5.32
